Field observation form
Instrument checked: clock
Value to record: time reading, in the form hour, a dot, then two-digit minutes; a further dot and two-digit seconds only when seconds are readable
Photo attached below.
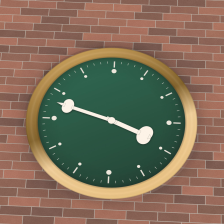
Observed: 3.48
